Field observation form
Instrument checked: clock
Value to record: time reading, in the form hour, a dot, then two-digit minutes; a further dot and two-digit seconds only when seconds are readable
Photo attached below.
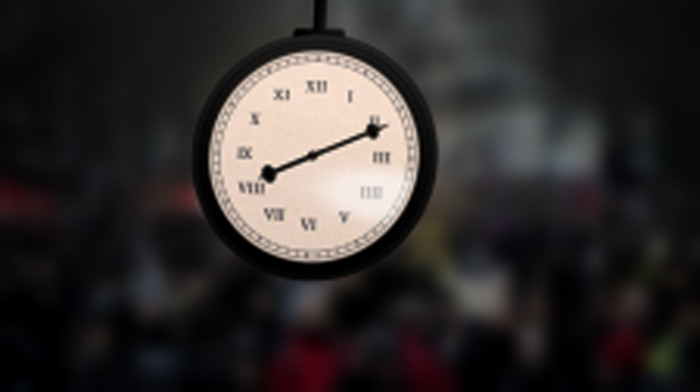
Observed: 8.11
